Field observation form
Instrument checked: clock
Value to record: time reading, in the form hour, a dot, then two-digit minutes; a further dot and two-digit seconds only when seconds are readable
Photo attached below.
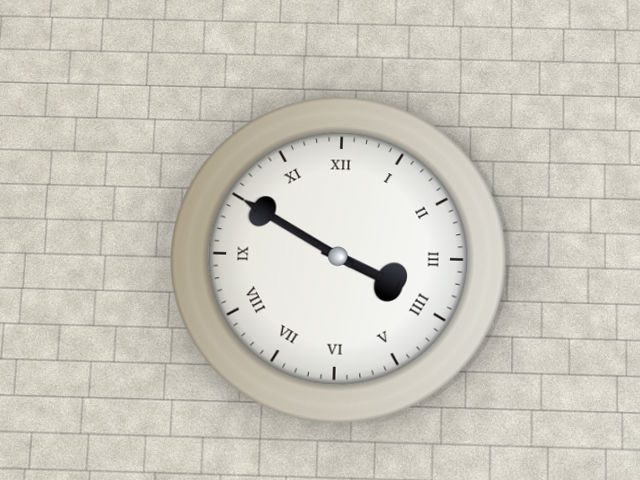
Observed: 3.50
